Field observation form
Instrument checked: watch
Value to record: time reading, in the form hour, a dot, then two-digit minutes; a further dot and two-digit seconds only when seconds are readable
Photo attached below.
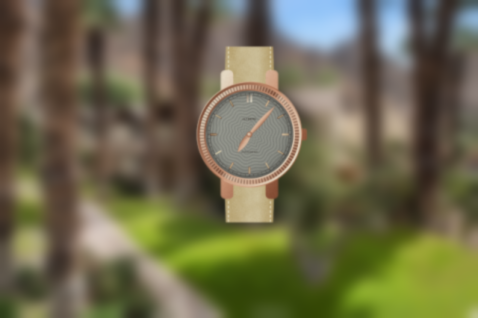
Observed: 7.07
